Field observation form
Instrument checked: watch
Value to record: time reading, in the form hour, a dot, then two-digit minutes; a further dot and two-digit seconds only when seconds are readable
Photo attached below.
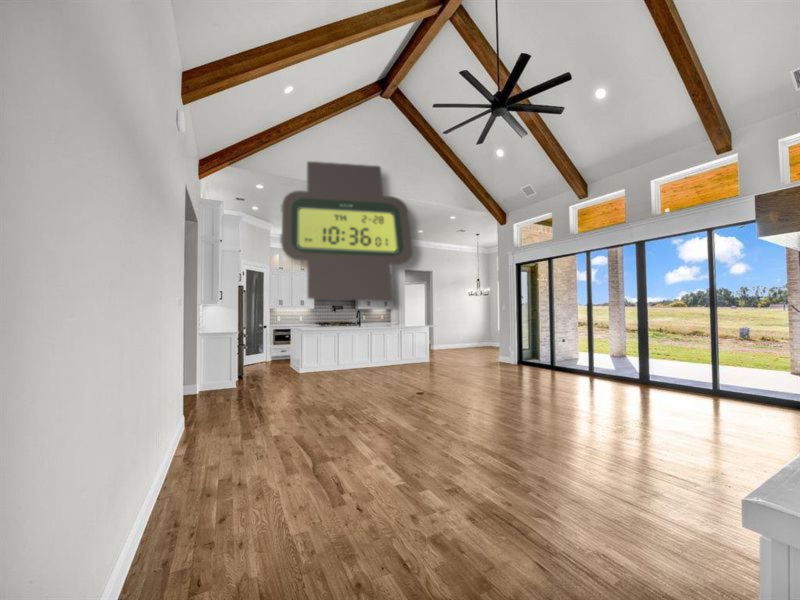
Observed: 10.36
